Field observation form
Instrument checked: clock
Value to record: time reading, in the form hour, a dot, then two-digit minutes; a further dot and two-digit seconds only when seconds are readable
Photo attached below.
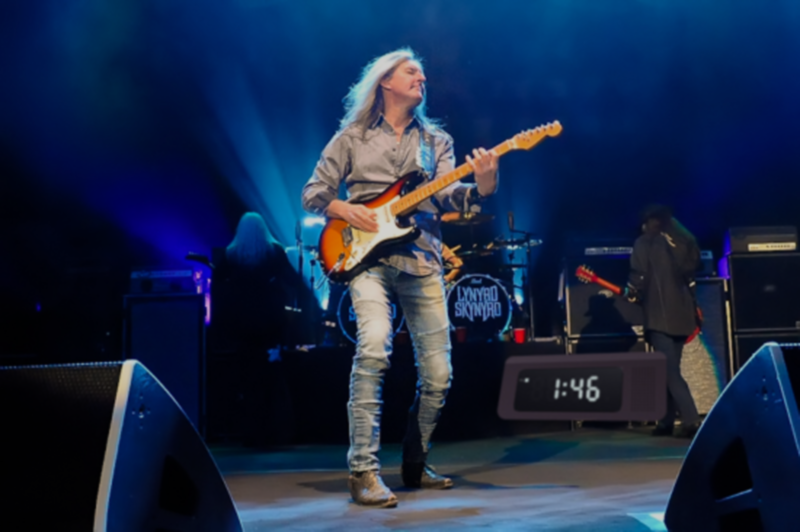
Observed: 1.46
